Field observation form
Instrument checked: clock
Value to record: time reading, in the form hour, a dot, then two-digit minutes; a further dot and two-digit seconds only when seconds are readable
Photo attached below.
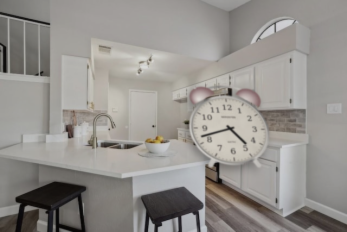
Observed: 4.42
